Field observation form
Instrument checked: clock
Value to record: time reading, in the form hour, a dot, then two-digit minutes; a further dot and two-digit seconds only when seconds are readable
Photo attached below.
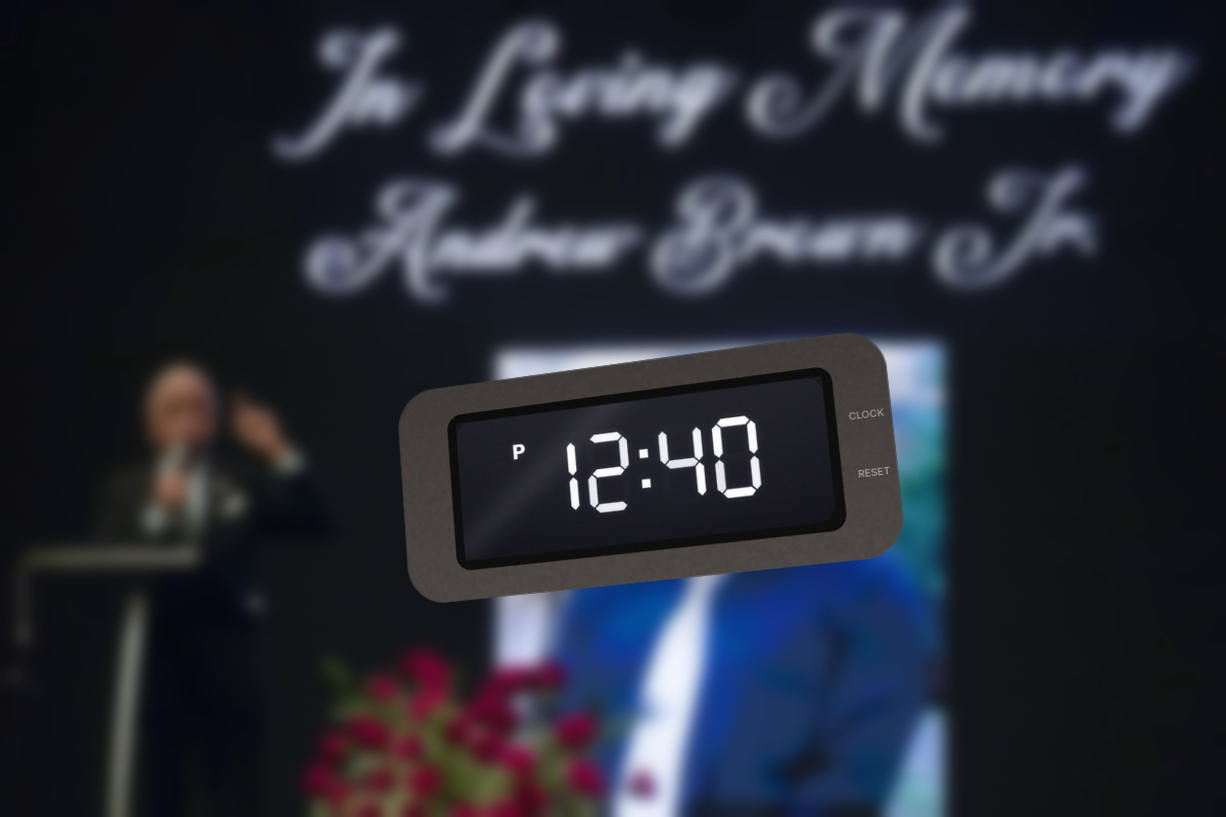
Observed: 12.40
